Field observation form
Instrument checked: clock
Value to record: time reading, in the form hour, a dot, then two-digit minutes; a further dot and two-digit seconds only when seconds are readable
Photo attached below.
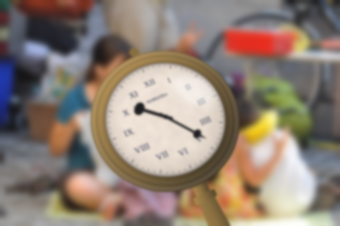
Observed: 10.24
